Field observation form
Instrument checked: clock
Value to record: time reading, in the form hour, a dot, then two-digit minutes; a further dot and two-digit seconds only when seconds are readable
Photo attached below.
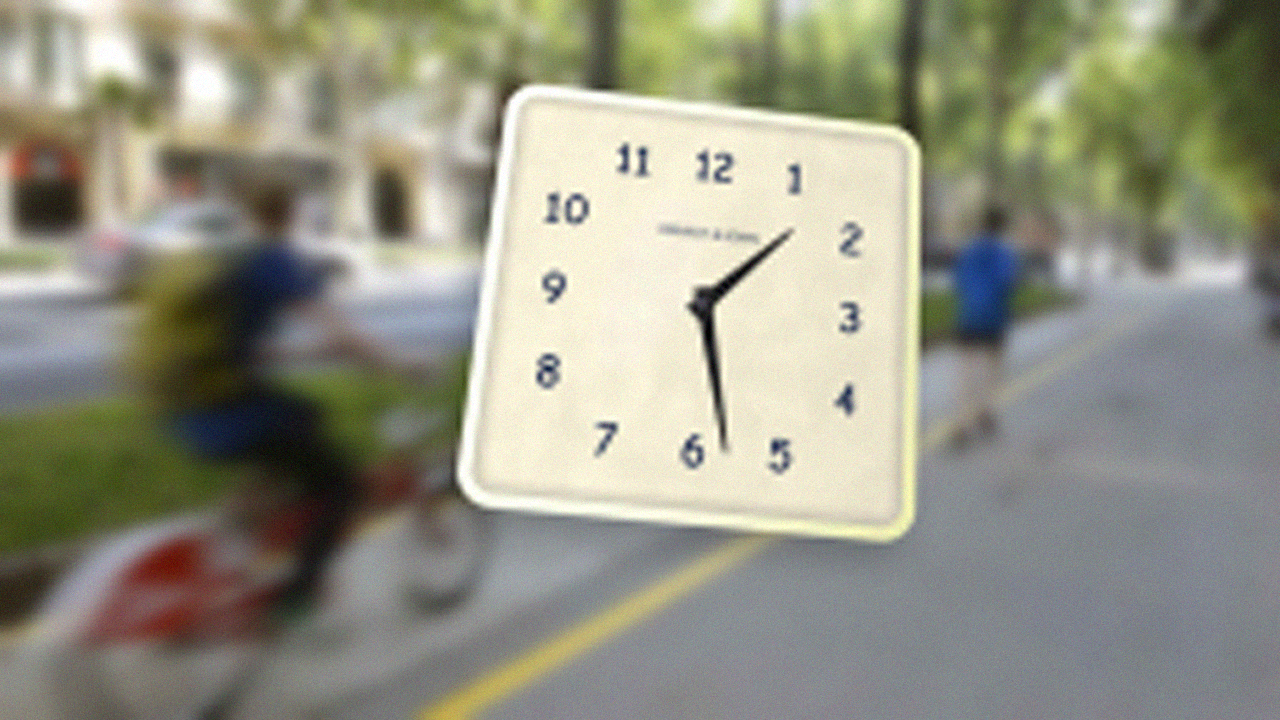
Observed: 1.28
